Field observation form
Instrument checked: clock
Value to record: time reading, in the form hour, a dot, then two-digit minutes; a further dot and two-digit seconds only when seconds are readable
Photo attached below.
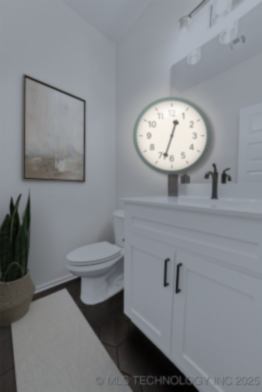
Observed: 12.33
